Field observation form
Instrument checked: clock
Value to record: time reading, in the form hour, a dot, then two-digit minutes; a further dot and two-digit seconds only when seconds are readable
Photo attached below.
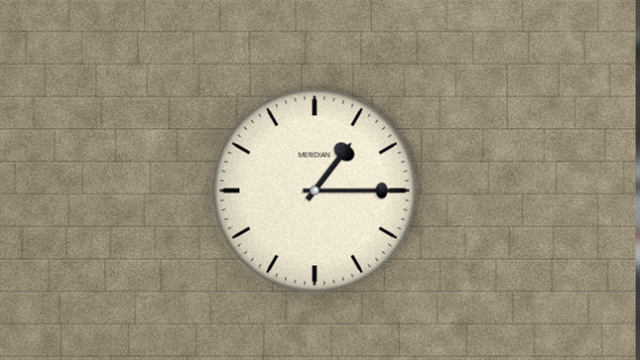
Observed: 1.15
